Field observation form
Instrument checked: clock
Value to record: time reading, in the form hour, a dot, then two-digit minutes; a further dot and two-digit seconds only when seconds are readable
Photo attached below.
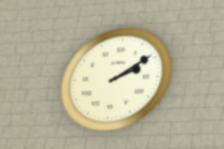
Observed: 2.09
